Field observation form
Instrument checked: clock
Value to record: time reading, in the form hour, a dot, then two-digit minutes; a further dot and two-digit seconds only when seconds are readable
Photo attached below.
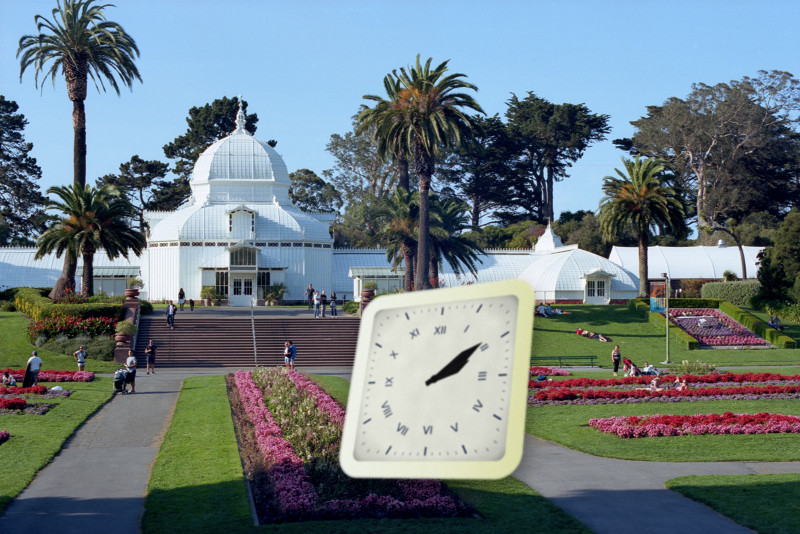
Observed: 2.09
